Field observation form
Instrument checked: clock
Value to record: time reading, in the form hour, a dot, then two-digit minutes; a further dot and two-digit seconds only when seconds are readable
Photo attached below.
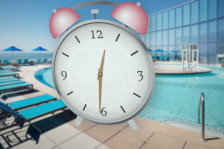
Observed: 12.31
